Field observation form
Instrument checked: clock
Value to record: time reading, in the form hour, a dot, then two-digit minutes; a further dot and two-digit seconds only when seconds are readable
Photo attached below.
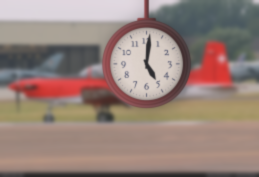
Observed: 5.01
